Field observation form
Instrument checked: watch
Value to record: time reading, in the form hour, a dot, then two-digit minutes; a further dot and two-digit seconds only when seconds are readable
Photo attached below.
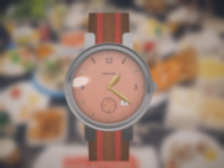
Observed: 1.21
